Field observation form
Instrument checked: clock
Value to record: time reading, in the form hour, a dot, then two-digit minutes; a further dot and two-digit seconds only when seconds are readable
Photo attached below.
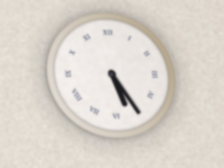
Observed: 5.25
